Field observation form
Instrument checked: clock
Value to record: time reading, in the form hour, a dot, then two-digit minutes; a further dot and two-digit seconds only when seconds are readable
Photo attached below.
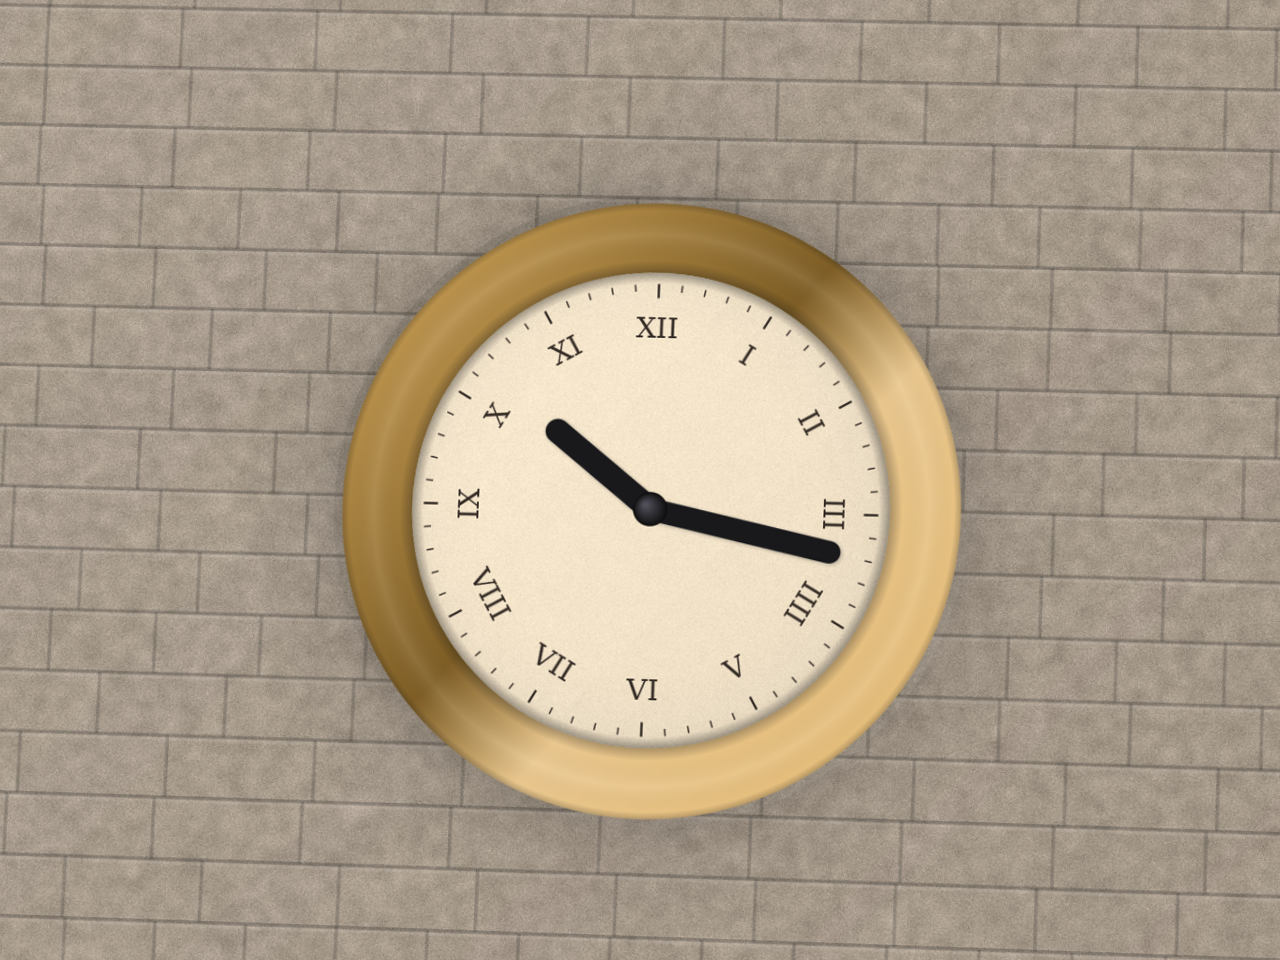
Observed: 10.17
